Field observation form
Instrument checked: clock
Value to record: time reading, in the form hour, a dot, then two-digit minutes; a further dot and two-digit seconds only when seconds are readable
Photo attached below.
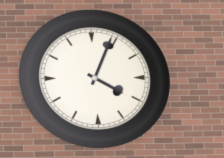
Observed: 4.04
